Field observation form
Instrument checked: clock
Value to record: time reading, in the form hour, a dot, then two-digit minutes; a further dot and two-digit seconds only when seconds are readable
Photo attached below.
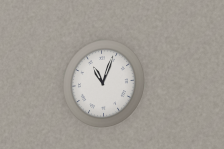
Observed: 11.04
